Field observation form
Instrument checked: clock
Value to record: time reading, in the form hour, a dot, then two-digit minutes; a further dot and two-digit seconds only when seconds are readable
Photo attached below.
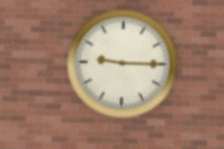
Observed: 9.15
